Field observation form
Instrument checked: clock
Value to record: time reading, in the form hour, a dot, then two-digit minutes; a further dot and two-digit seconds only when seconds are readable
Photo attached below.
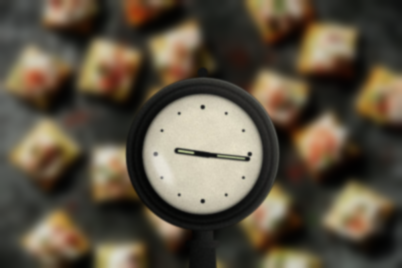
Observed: 9.16
